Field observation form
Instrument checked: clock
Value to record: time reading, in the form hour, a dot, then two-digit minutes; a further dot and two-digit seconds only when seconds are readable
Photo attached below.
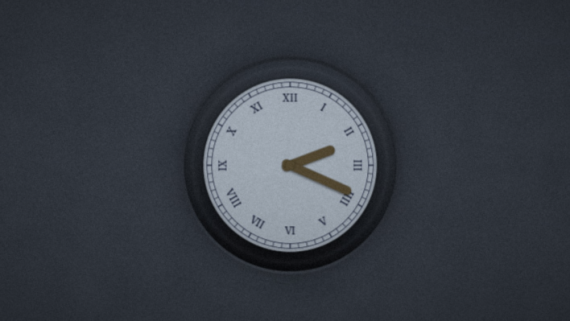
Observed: 2.19
